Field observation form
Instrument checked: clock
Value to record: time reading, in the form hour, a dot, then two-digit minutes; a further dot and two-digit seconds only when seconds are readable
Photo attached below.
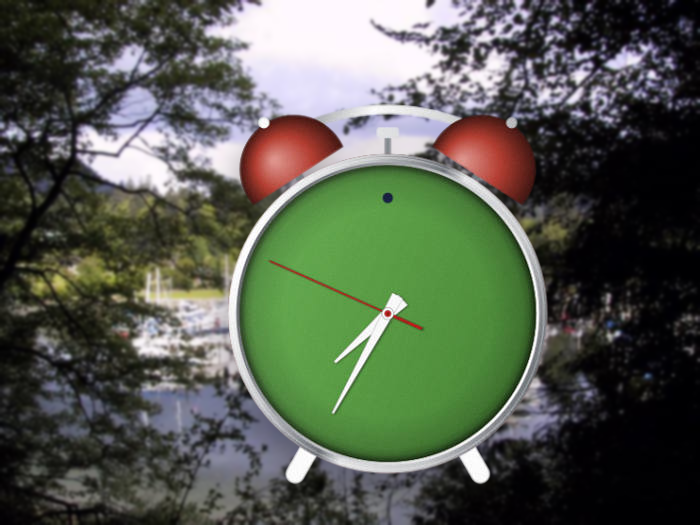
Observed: 7.34.49
